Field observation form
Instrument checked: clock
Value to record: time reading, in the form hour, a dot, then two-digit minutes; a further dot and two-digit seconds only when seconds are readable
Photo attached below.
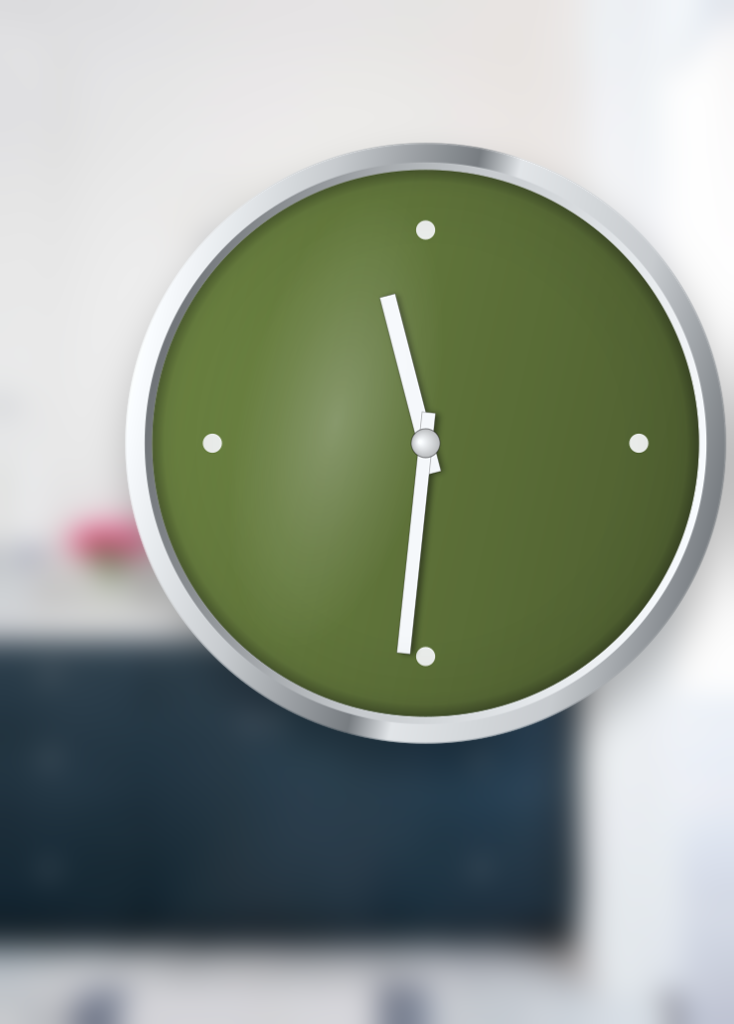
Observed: 11.31
